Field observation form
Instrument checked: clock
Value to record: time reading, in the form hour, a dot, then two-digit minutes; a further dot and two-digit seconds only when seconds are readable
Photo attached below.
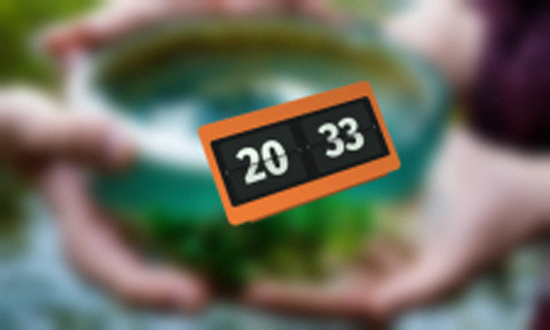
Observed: 20.33
